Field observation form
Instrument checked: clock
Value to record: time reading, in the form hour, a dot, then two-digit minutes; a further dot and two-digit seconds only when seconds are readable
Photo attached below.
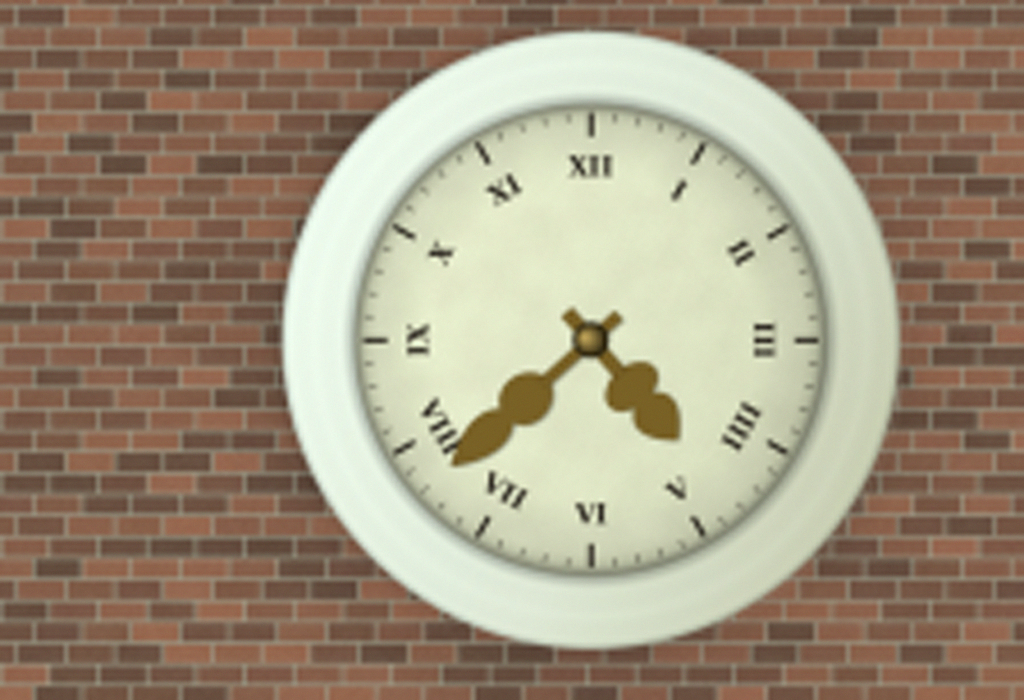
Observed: 4.38
